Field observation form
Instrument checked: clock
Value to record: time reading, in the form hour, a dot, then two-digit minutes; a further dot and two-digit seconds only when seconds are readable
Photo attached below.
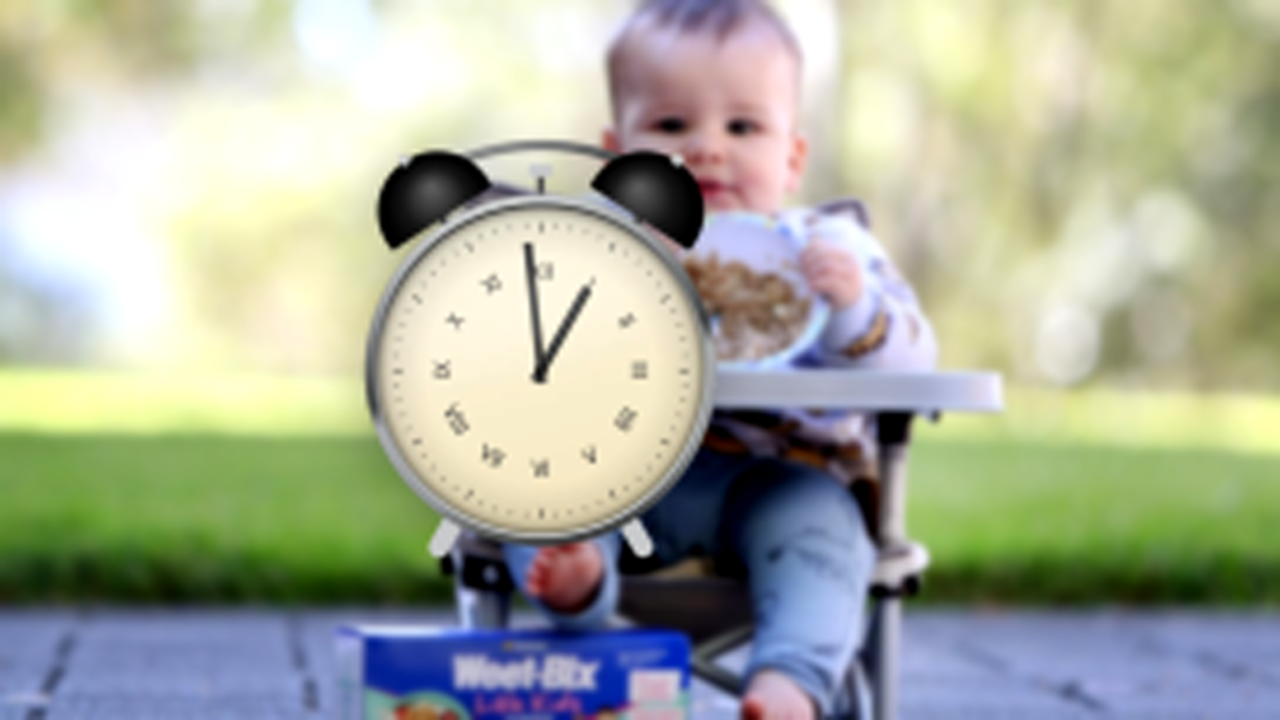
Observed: 12.59
